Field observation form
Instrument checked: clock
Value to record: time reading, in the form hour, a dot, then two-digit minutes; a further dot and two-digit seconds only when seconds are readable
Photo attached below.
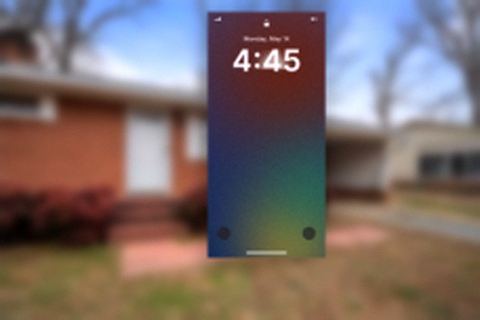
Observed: 4.45
